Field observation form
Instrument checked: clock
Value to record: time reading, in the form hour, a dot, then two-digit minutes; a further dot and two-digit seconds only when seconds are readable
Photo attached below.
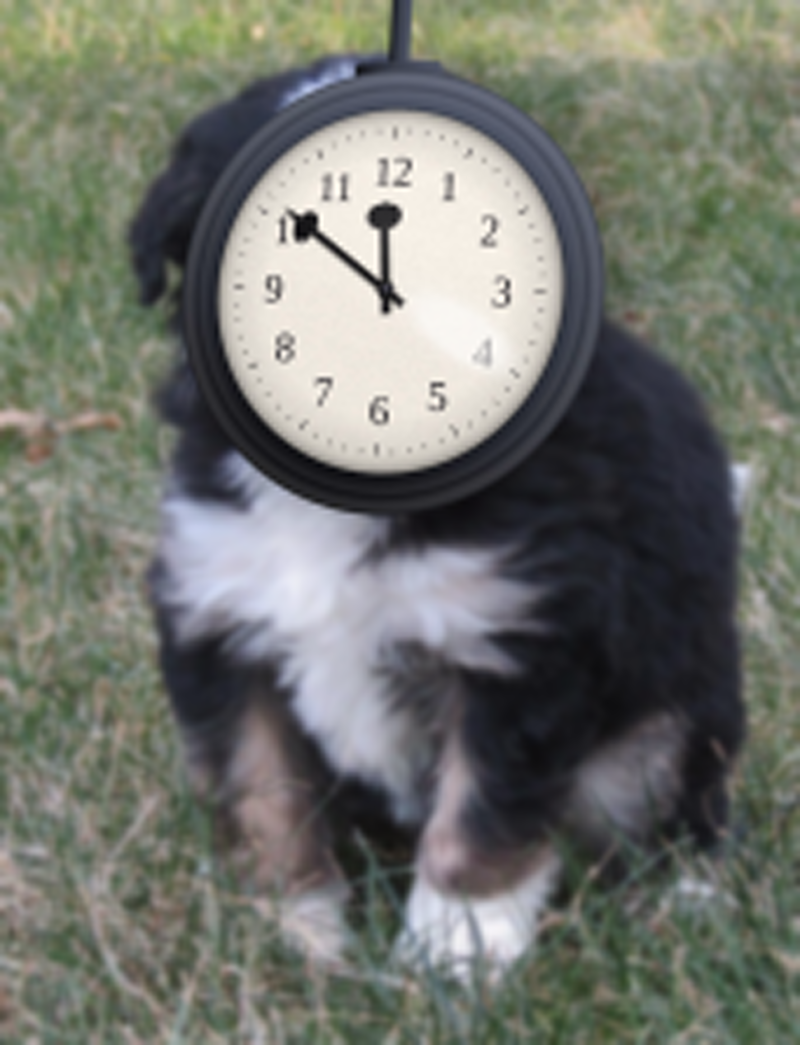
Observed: 11.51
